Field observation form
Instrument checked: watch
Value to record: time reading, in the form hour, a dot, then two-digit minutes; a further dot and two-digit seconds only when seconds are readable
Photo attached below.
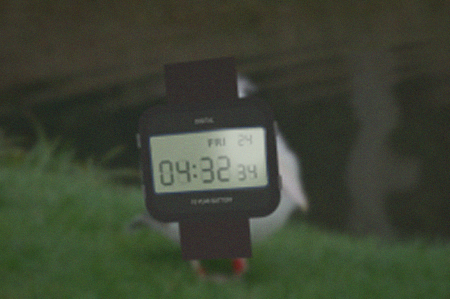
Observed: 4.32.34
